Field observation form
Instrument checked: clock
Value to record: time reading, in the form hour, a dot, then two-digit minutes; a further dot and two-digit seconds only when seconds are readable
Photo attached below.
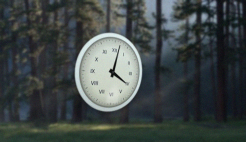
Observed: 4.02
